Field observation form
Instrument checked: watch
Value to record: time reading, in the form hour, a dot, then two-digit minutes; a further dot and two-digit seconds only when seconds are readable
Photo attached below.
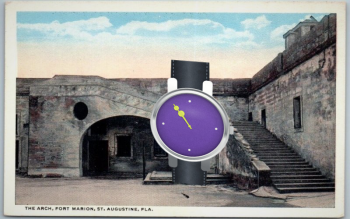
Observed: 10.54
